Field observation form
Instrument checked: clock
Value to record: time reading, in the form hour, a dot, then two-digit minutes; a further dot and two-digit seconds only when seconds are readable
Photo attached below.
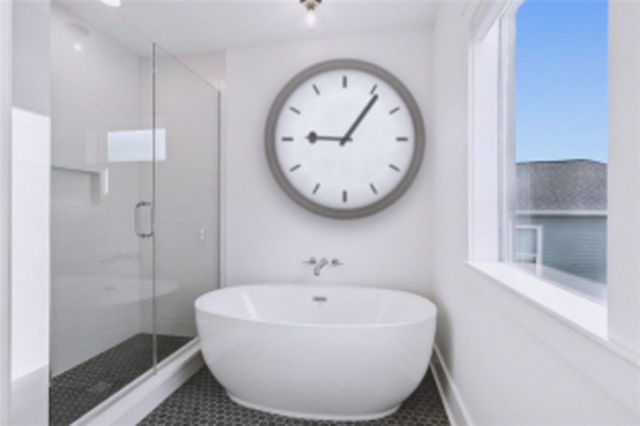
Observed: 9.06
